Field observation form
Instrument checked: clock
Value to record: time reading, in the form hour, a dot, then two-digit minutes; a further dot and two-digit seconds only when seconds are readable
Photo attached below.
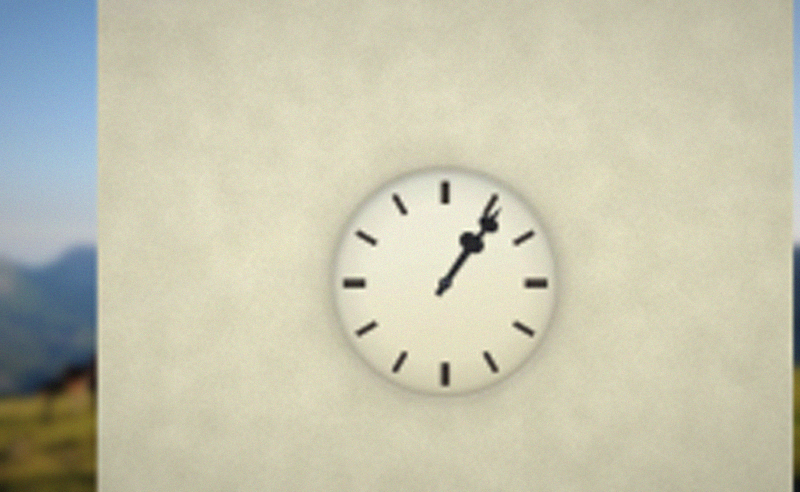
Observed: 1.06
